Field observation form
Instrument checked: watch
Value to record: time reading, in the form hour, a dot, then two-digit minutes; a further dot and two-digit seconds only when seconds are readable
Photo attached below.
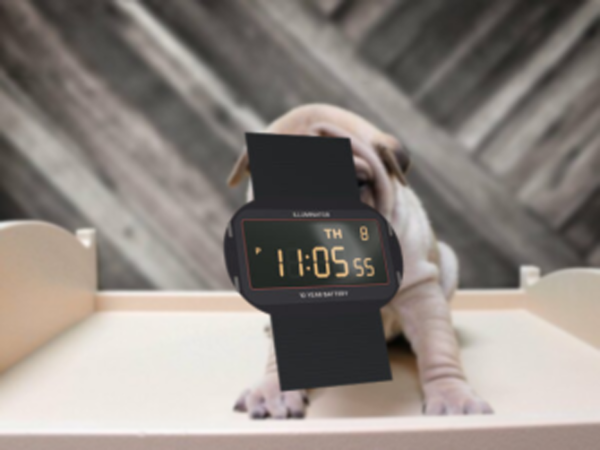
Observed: 11.05.55
